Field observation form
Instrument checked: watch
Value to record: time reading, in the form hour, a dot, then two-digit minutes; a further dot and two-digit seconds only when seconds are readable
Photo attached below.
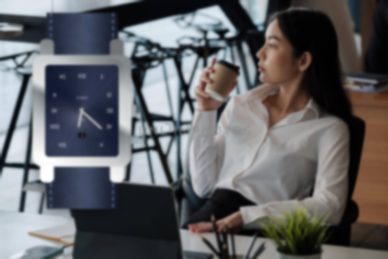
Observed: 6.22
